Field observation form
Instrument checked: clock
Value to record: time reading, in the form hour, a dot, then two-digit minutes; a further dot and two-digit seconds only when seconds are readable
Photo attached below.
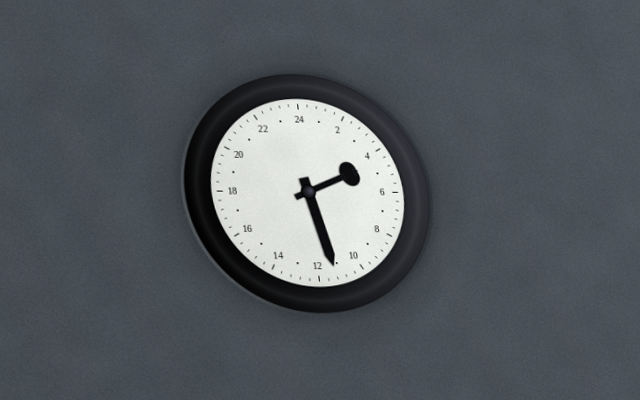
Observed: 4.28
